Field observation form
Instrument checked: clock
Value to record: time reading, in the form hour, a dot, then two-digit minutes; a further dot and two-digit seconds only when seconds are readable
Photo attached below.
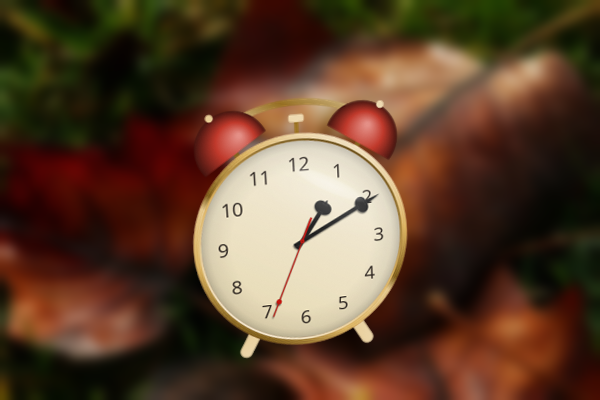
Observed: 1.10.34
